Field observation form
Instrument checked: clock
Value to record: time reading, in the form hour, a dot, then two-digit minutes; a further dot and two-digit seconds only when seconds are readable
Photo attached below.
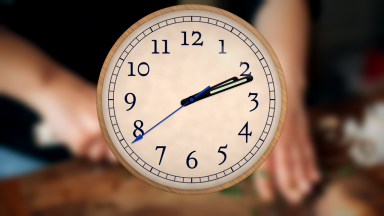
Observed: 2.11.39
